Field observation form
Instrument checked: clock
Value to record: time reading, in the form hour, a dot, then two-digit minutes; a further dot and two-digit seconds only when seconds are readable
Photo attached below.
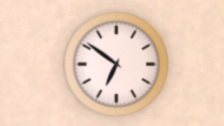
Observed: 6.51
